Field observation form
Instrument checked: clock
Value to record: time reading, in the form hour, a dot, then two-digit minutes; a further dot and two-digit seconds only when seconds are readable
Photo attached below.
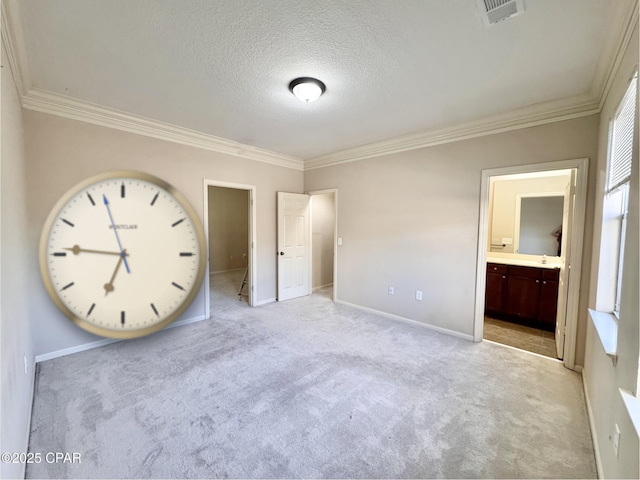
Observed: 6.45.57
